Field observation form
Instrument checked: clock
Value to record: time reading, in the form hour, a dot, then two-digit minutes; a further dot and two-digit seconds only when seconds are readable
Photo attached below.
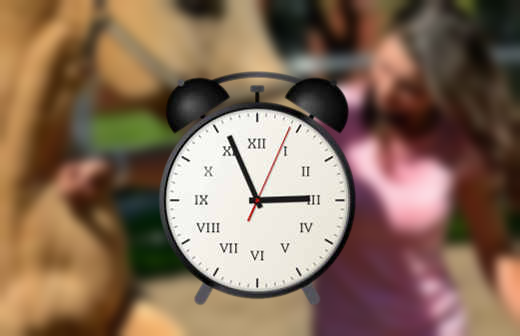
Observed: 2.56.04
